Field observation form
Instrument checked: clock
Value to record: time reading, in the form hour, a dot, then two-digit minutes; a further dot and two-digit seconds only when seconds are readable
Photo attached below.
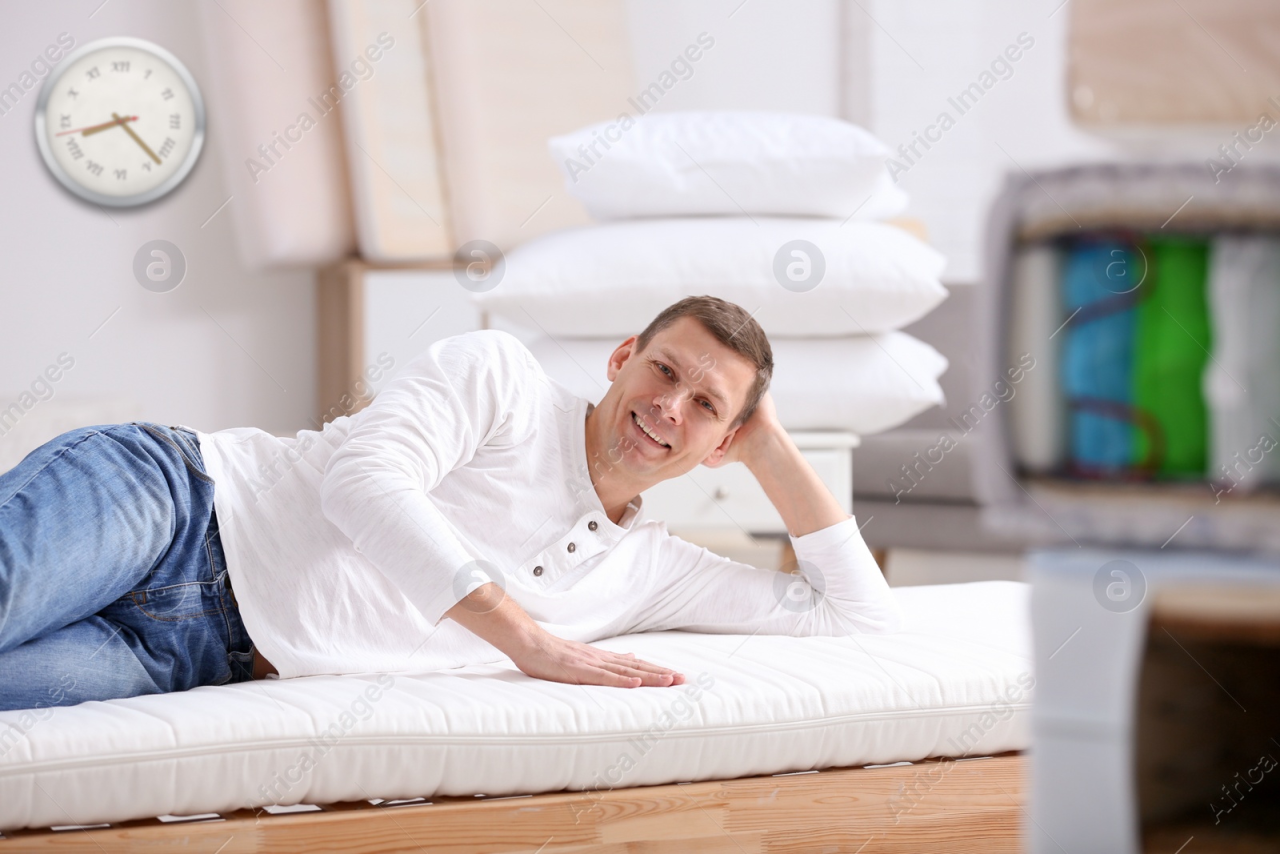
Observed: 8.22.43
